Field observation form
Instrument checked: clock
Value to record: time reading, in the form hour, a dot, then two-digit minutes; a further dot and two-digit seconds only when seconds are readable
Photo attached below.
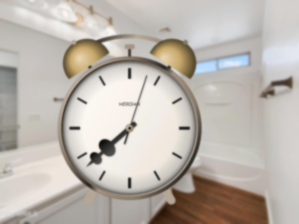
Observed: 7.38.03
